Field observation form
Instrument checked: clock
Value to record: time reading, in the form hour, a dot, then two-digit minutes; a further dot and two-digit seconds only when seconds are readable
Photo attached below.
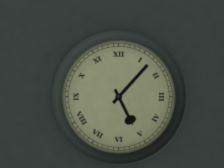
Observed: 5.07
